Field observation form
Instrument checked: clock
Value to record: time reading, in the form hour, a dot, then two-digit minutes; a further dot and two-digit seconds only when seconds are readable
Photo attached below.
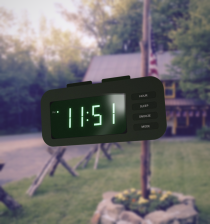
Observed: 11.51
